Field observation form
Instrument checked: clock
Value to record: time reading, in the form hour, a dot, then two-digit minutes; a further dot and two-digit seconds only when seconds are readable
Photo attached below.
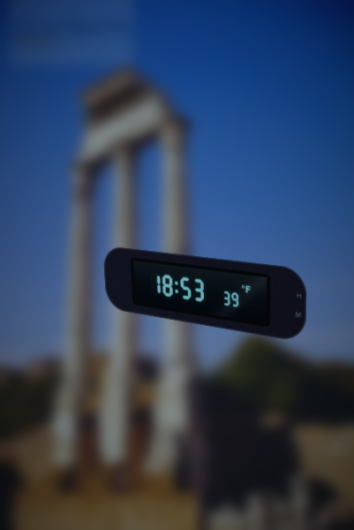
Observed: 18.53
